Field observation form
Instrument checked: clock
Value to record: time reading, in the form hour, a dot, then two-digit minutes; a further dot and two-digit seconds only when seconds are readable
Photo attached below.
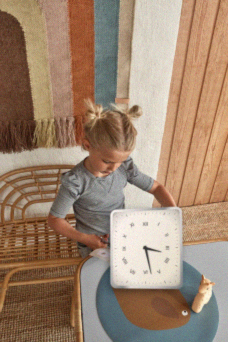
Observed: 3.28
